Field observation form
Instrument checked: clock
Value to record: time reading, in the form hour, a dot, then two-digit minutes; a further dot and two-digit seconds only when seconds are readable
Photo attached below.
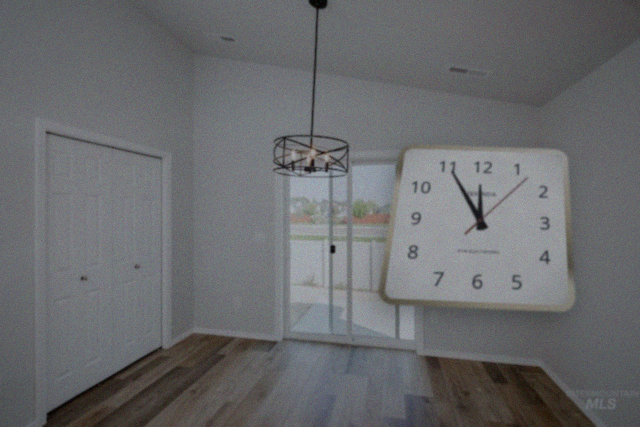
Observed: 11.55.07
